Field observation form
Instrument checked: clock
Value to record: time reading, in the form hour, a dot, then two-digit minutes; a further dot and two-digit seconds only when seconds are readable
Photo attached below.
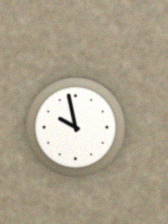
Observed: 9.58
